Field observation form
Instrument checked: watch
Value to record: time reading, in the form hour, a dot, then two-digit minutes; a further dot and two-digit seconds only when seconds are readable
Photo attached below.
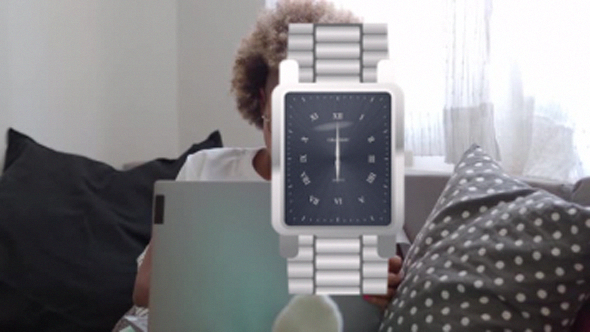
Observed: 6.00
